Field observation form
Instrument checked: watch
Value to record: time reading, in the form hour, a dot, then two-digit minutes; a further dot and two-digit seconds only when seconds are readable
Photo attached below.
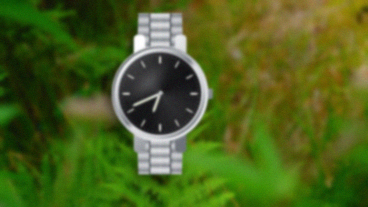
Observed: 6.41
